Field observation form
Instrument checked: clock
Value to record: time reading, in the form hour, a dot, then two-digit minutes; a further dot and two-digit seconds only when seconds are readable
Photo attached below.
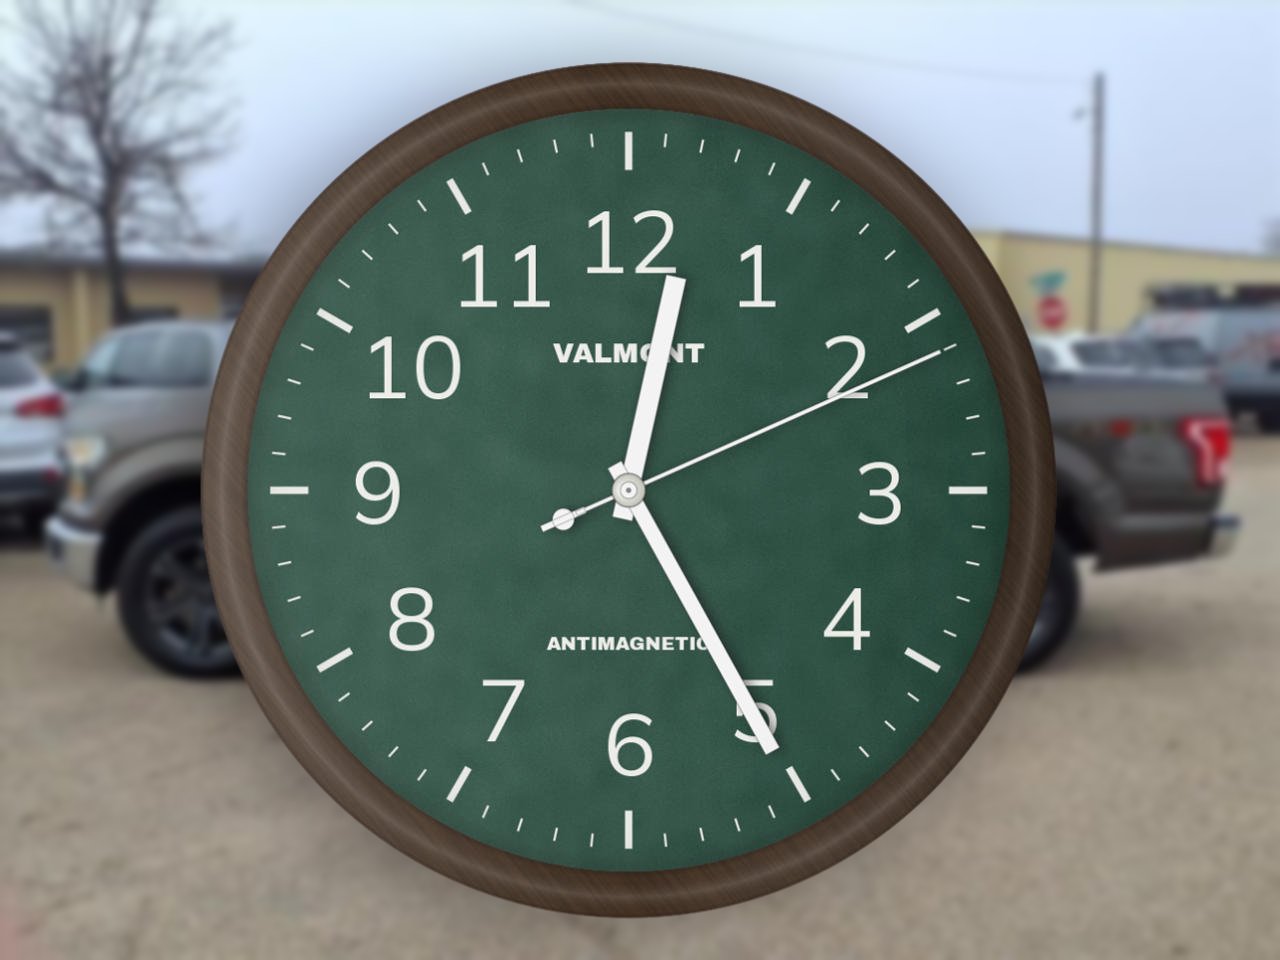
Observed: 12.25.11
